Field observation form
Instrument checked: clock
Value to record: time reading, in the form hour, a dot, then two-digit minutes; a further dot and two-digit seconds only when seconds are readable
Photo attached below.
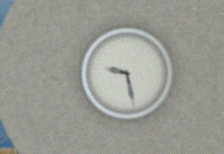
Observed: 9.28
